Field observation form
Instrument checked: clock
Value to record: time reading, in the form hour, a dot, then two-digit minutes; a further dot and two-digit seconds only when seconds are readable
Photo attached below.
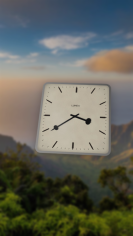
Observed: 3.39
